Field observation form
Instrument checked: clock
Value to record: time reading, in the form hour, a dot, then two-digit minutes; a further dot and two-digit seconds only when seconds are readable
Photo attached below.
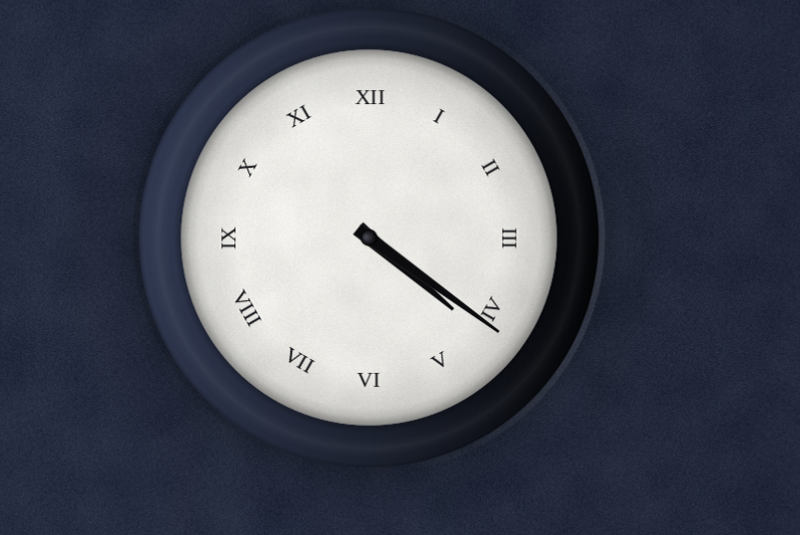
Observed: 4.21
